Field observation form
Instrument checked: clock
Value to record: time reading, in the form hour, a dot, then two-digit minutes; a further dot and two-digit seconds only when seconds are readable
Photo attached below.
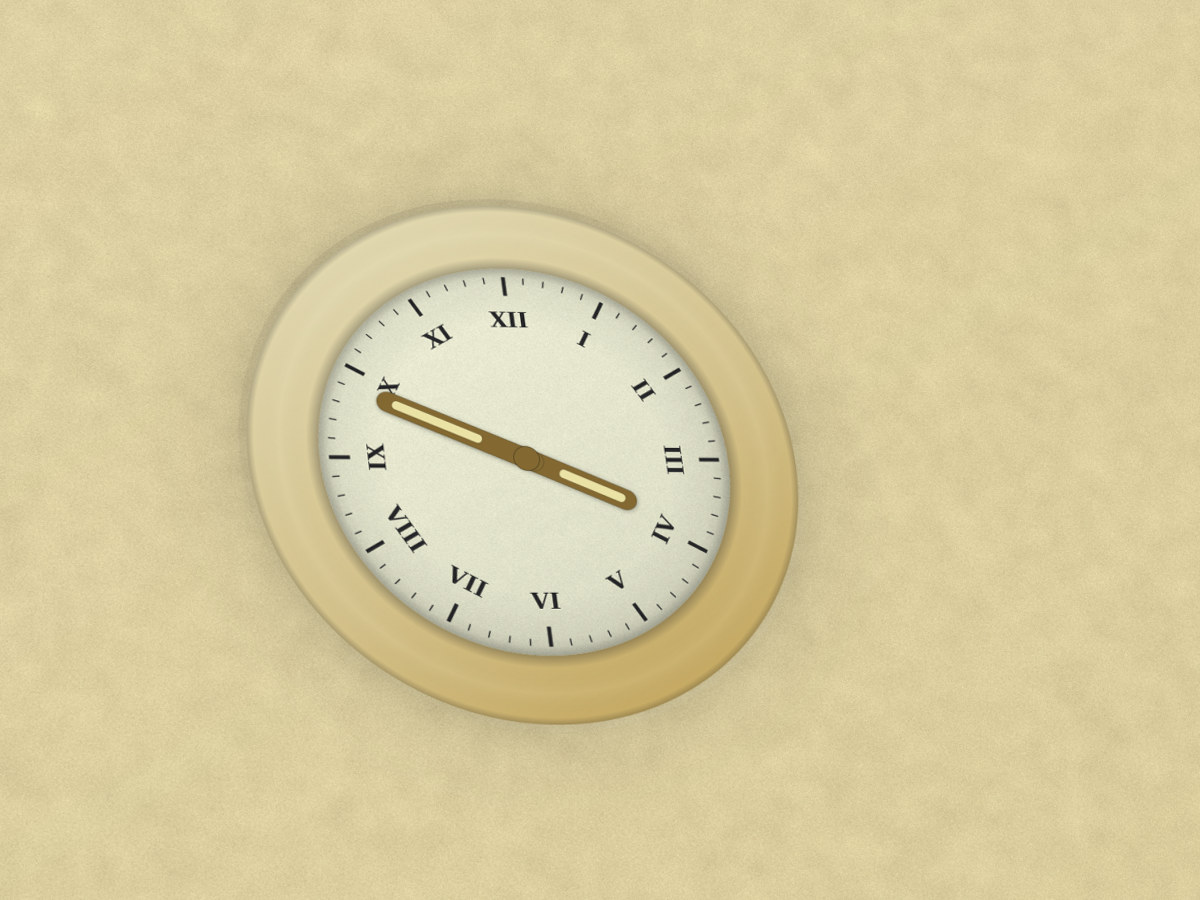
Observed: 3.49
